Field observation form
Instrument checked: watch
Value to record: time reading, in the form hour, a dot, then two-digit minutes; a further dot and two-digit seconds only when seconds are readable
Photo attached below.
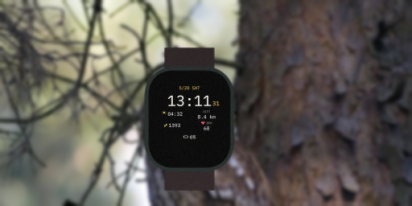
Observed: 13.11
